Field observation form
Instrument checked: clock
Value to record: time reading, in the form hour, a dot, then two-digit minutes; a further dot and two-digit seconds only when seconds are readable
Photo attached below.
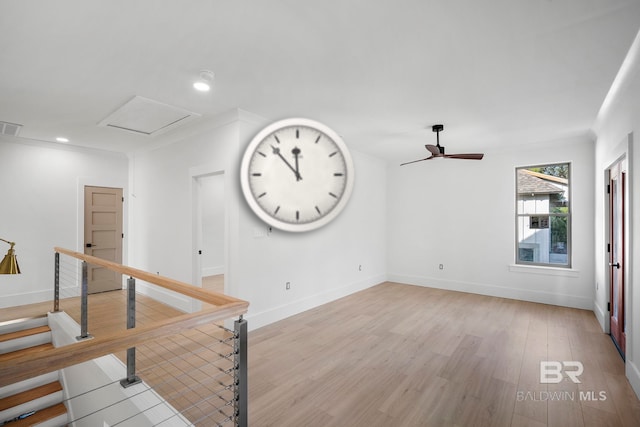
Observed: 11.53
